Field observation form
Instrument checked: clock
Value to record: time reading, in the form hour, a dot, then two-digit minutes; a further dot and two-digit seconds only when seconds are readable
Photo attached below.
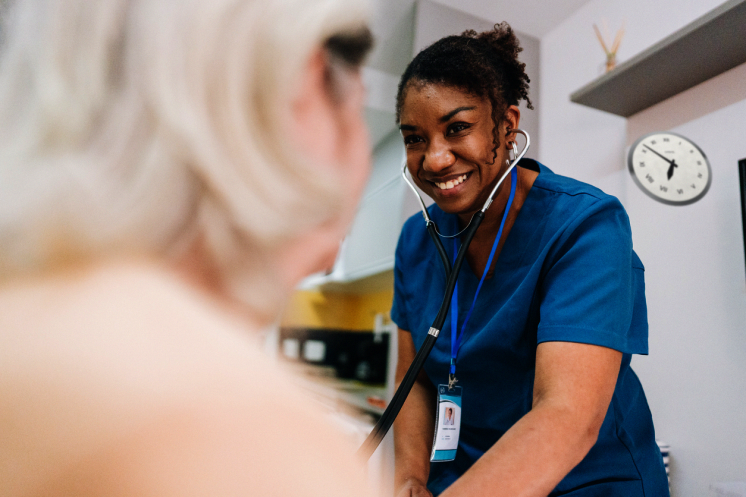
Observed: 6.52
